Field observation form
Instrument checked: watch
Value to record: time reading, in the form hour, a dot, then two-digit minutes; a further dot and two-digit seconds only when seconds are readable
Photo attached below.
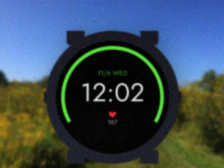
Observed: 12.02
